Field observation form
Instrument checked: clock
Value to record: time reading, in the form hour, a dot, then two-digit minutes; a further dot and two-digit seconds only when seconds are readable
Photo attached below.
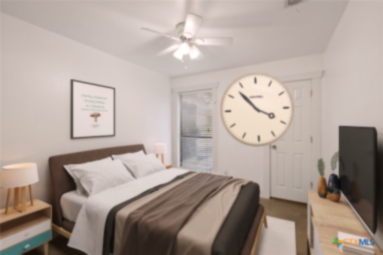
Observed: 3.53
